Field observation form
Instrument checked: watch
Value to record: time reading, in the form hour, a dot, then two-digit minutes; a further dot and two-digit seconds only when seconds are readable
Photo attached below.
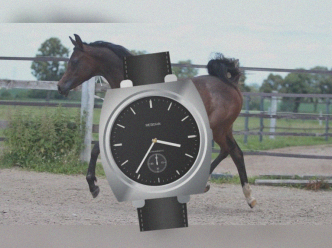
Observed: 3.36
